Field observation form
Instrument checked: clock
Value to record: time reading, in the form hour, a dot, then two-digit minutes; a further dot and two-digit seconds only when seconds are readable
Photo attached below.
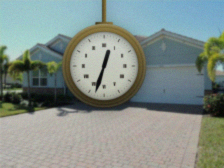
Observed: 12.33
